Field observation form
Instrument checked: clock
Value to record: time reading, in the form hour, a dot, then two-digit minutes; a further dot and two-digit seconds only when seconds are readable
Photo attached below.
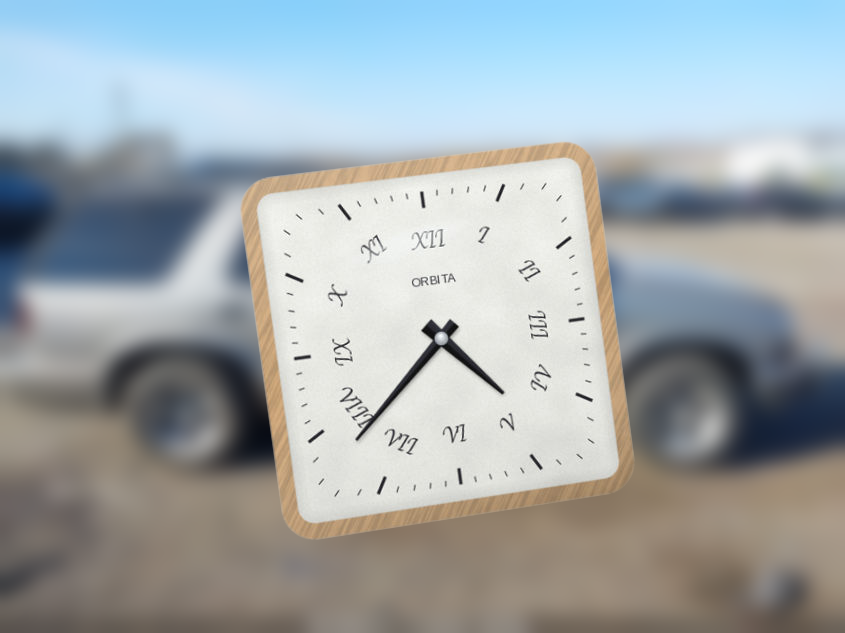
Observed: 4.38
